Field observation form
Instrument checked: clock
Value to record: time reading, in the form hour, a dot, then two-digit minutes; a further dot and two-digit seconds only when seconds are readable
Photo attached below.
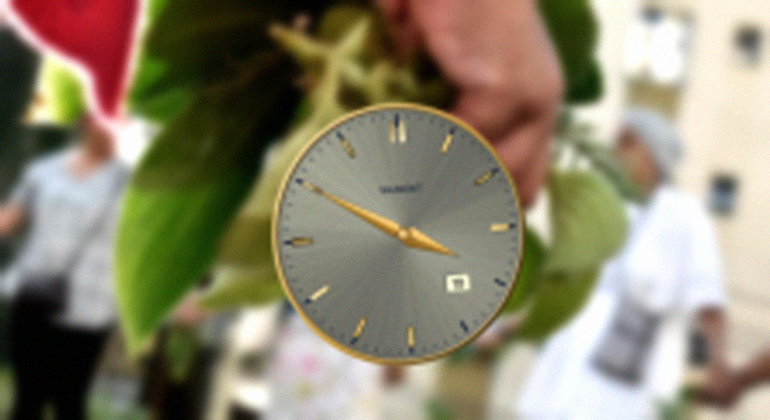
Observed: 3.50
